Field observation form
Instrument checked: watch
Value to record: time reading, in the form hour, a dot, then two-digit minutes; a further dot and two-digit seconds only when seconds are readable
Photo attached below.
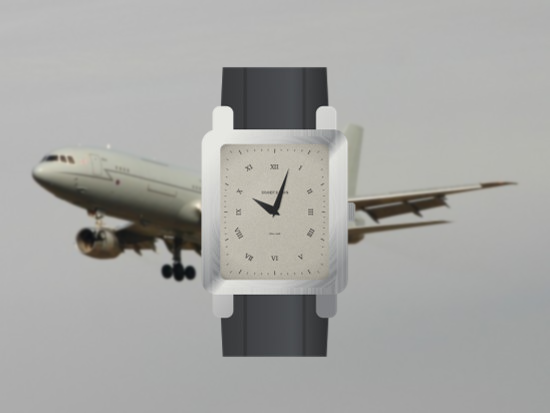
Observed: 10.03
